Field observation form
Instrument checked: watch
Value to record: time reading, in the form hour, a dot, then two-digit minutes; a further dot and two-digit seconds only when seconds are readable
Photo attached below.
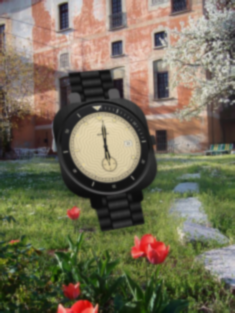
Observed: 6.01
